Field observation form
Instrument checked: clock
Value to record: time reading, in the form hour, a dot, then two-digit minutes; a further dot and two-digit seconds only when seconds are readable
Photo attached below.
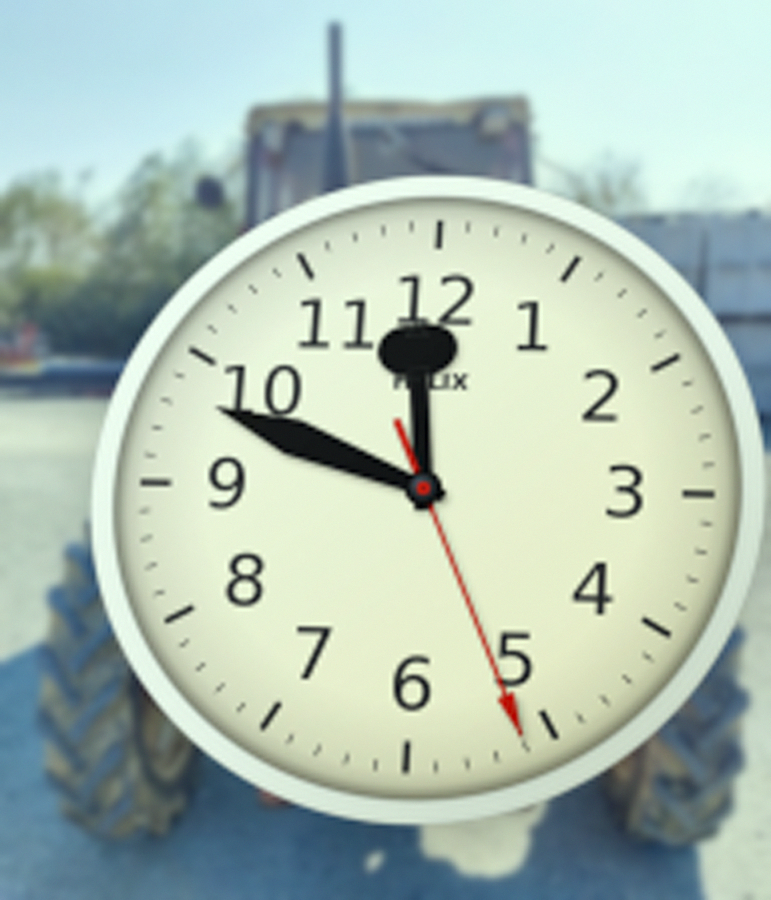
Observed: 11.48.26
